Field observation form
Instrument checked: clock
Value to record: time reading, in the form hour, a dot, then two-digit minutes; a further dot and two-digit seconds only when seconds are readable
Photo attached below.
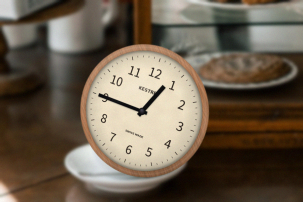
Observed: 12.45
